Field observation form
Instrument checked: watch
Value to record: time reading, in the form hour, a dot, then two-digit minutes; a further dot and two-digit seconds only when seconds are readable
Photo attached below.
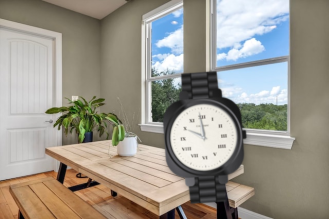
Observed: 9.59
